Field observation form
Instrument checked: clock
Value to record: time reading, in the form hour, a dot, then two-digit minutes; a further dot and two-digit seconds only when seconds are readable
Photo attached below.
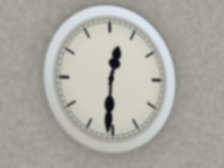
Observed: 12.31
